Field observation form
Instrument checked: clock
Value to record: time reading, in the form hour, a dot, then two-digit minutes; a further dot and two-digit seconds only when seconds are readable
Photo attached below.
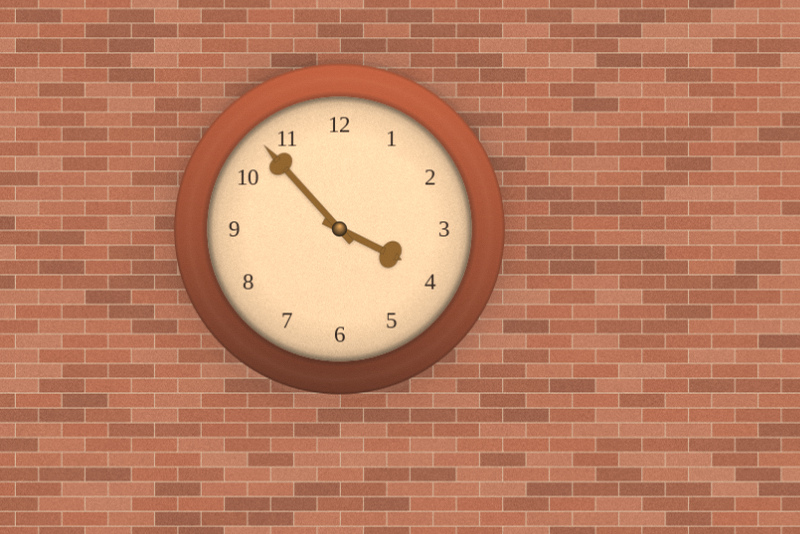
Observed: 3.53
